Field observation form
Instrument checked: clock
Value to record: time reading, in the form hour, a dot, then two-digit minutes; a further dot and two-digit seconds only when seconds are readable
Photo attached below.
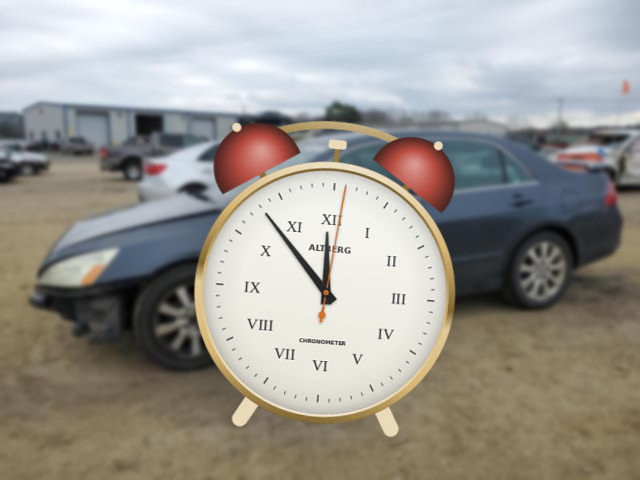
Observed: 11.53.01
